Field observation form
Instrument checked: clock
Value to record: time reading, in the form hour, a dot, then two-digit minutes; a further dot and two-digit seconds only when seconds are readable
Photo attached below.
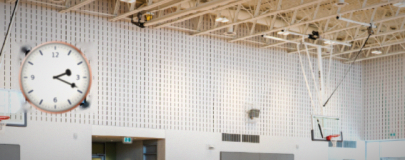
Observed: 2.19
